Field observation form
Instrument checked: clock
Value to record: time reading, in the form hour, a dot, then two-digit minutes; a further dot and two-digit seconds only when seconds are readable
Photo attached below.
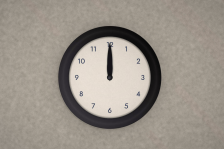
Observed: 12.00
